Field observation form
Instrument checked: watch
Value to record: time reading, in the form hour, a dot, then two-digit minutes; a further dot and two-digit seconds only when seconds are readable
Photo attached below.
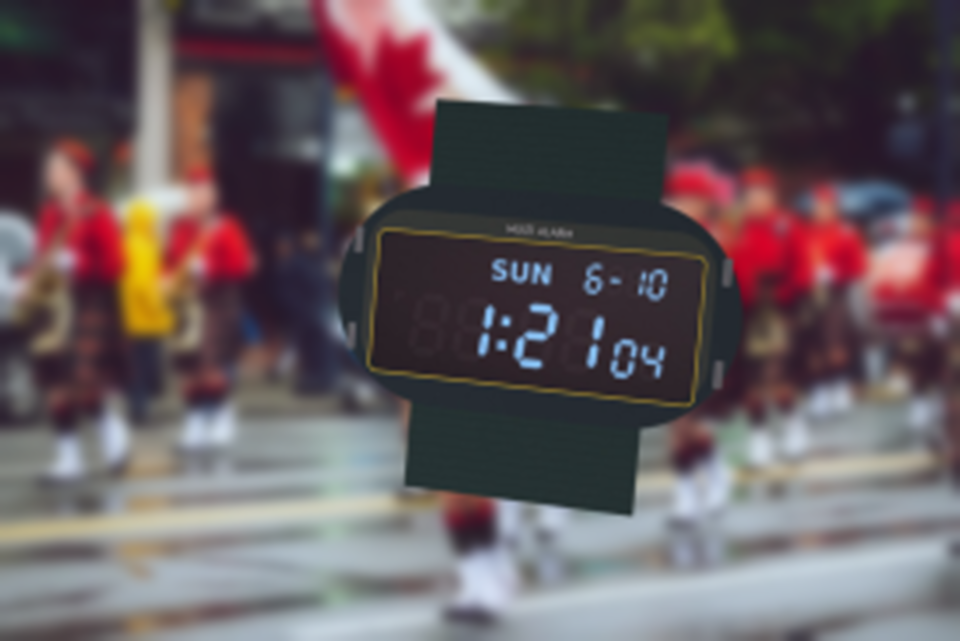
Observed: 1.21.04
